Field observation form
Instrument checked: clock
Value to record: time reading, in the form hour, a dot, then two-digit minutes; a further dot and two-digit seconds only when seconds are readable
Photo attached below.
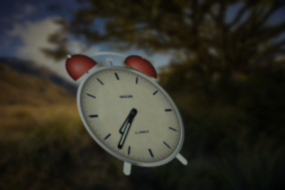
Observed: 7.37
